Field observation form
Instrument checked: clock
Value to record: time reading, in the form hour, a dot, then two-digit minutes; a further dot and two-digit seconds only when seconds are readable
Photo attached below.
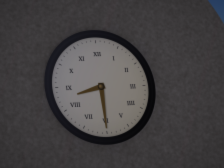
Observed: 8.30
